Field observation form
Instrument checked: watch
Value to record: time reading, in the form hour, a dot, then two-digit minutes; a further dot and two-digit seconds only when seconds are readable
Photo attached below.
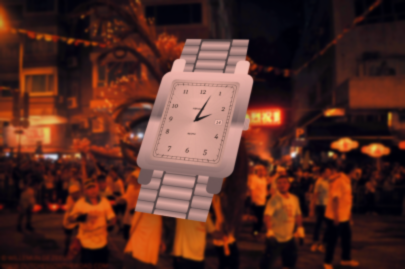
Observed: 2.03
